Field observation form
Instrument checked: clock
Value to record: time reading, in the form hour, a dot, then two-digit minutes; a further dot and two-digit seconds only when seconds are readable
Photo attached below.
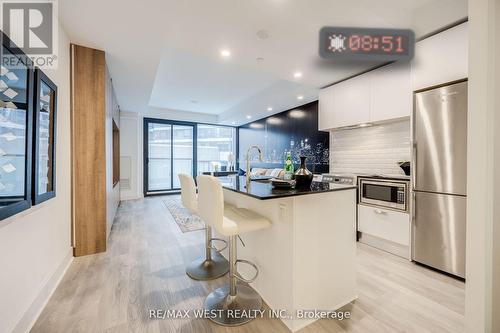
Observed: 8.51
